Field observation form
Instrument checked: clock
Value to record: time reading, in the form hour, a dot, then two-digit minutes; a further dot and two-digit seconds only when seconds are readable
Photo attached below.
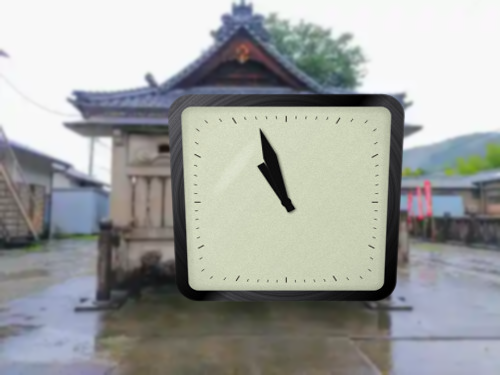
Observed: 10.57
